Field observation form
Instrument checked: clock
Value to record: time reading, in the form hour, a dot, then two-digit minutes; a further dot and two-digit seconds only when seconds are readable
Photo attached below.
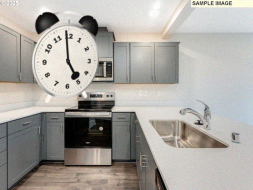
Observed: 4.59
